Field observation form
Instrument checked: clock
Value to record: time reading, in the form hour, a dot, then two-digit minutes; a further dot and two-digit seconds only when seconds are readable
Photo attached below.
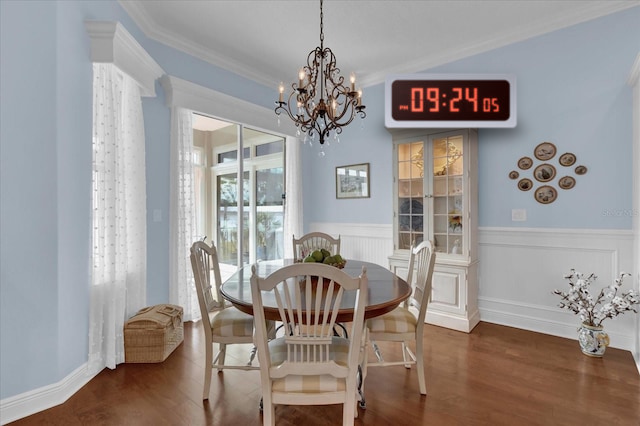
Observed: 9.24.05
